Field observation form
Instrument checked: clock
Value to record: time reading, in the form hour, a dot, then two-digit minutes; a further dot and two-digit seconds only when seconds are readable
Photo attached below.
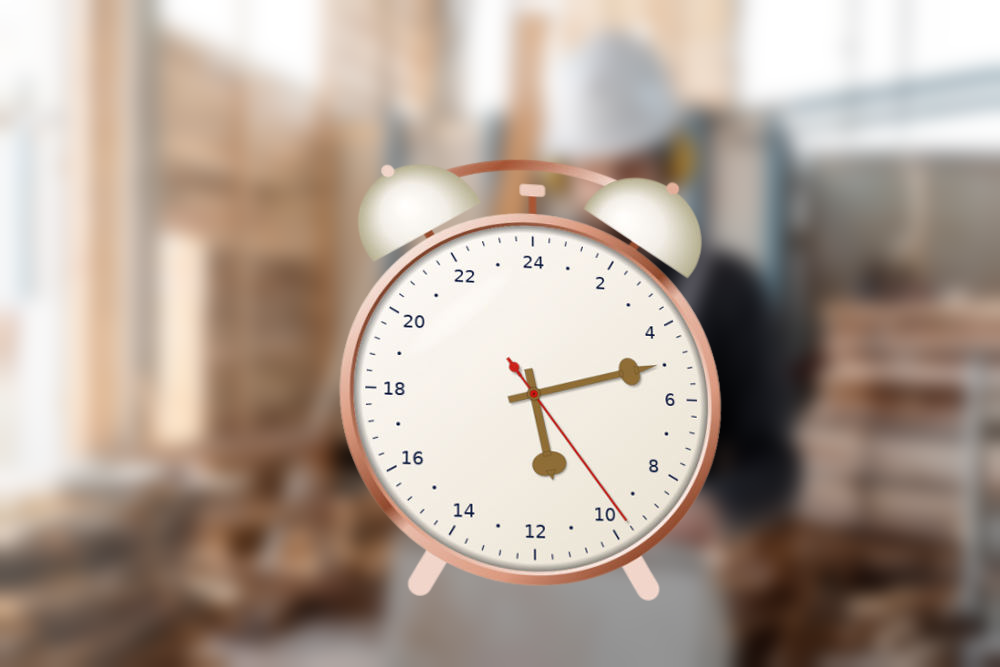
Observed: 11.12.24
